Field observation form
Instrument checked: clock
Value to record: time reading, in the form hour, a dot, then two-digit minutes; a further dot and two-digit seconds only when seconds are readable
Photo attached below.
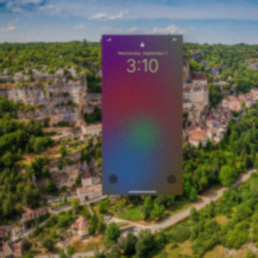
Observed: 3.10
